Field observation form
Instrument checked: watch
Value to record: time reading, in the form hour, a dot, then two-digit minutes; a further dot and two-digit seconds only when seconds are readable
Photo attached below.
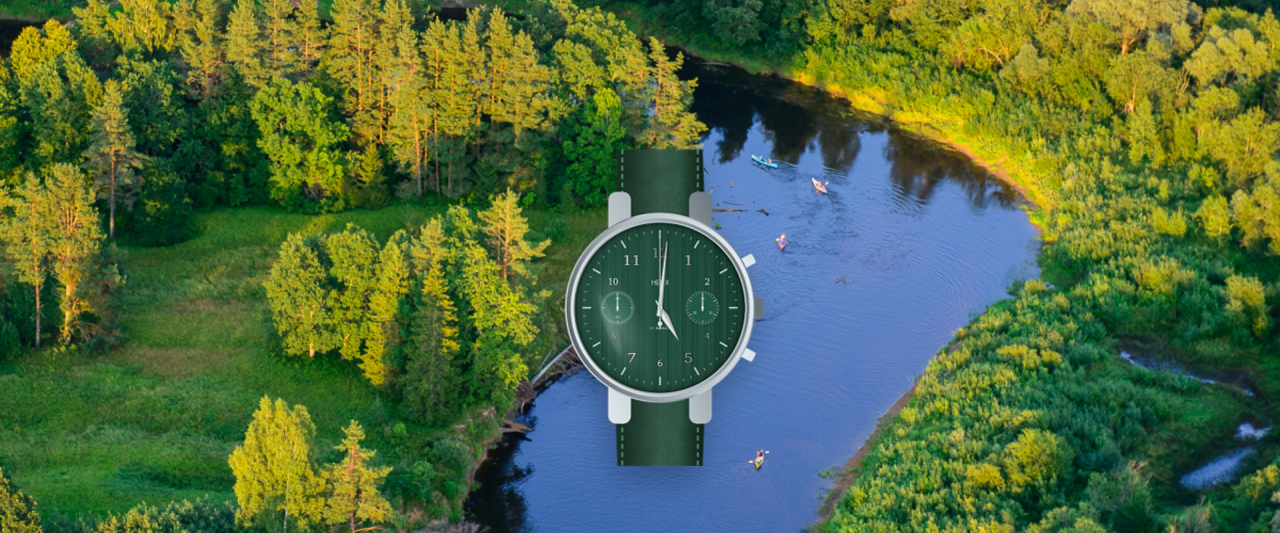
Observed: 5.01
